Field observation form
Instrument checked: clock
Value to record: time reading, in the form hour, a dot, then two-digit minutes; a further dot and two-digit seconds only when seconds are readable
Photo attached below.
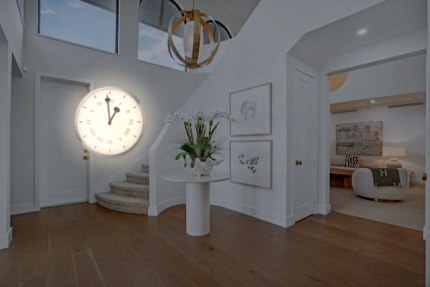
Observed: 12.59
